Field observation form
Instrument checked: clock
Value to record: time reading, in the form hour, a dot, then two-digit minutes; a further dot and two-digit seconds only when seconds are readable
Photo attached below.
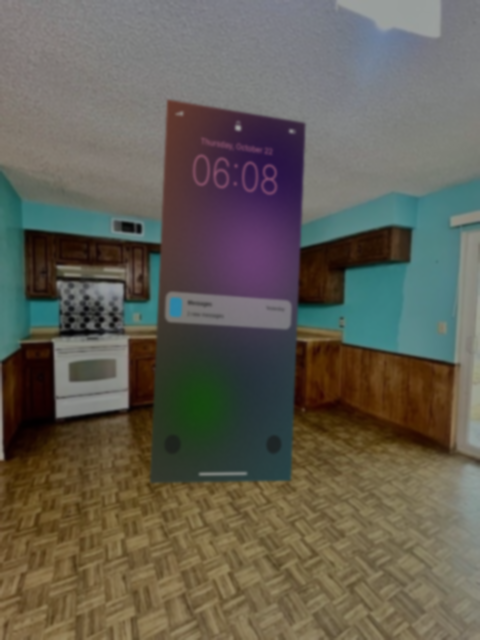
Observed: 6.08
